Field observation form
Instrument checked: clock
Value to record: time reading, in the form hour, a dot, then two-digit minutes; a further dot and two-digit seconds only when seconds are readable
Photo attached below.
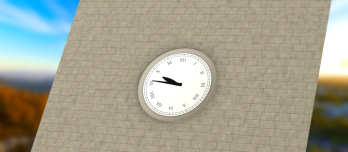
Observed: 9.46
